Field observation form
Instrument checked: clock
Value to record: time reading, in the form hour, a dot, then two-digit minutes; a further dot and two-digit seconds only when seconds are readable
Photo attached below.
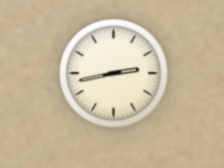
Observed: 2.43
